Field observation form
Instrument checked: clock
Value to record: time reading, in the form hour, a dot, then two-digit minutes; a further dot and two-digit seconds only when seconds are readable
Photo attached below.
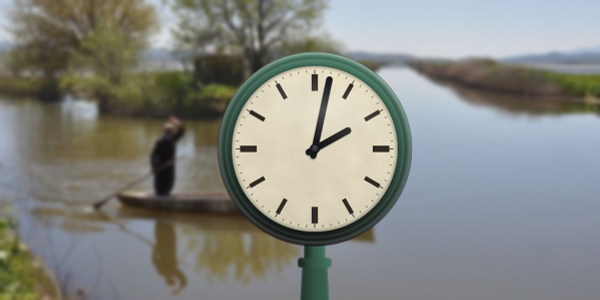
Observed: 2.02
